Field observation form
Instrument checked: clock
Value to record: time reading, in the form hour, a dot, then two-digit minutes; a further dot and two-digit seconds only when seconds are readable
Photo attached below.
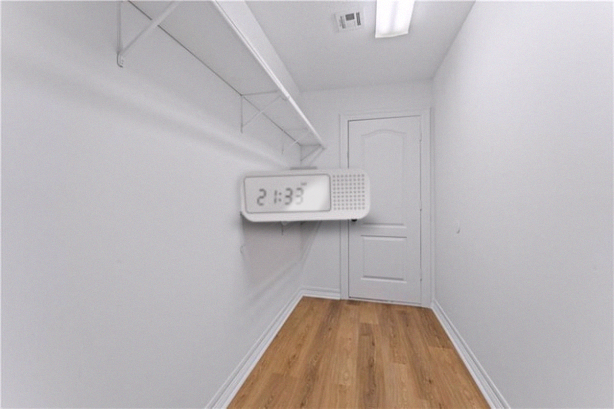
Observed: 21.33
